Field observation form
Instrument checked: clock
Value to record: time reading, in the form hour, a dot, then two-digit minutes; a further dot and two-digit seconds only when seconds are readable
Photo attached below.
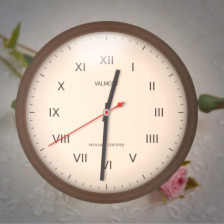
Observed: 12.30.40
